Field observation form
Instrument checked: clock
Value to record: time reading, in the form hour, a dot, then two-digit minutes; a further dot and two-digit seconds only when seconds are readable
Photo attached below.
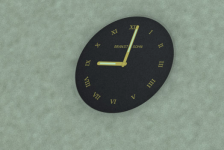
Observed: 9.01
